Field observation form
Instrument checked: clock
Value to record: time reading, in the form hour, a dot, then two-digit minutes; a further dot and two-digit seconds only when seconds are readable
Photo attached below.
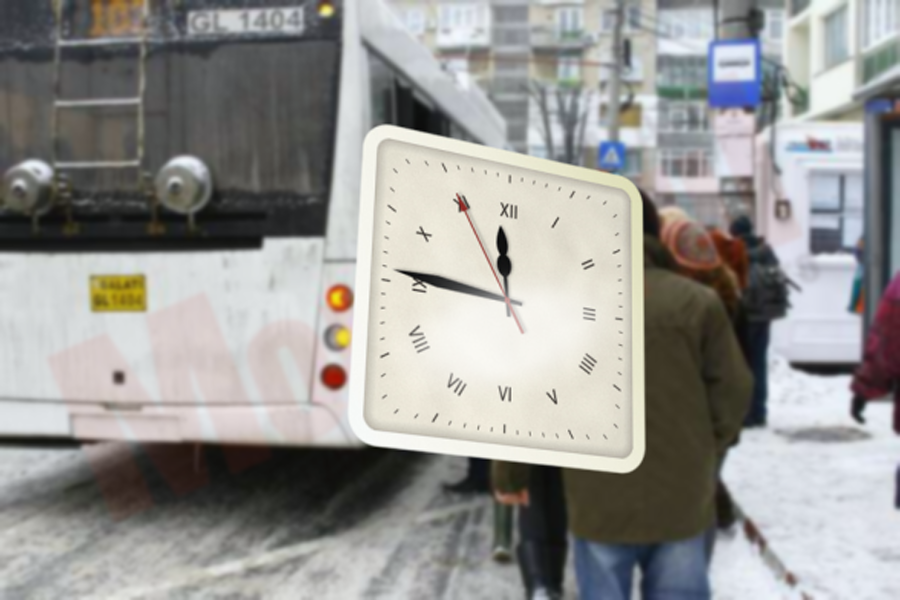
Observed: 11.45.55
